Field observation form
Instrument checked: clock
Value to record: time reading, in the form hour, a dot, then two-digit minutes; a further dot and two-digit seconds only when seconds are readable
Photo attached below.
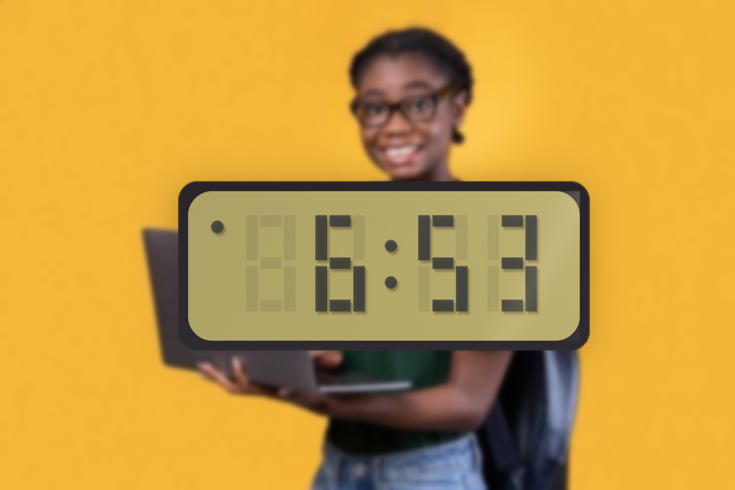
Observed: 6.53
